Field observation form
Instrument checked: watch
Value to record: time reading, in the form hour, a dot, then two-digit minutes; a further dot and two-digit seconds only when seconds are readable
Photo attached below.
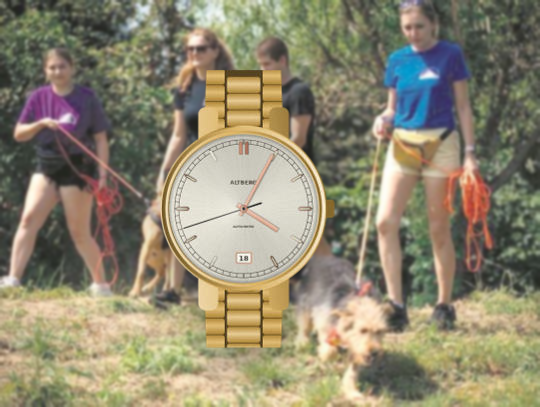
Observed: 4.04.42
